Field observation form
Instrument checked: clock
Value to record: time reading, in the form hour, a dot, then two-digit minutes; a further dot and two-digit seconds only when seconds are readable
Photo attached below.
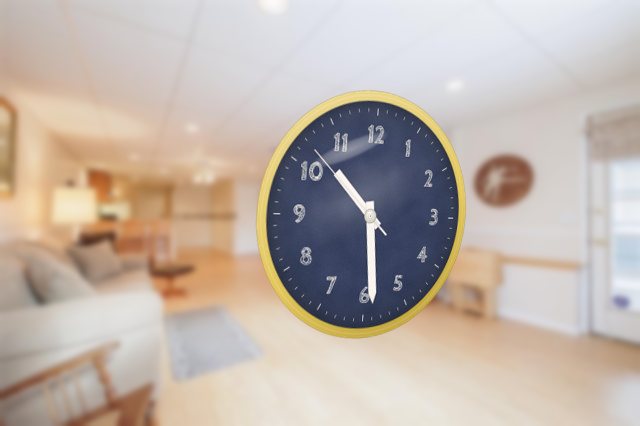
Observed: 10.28.52
